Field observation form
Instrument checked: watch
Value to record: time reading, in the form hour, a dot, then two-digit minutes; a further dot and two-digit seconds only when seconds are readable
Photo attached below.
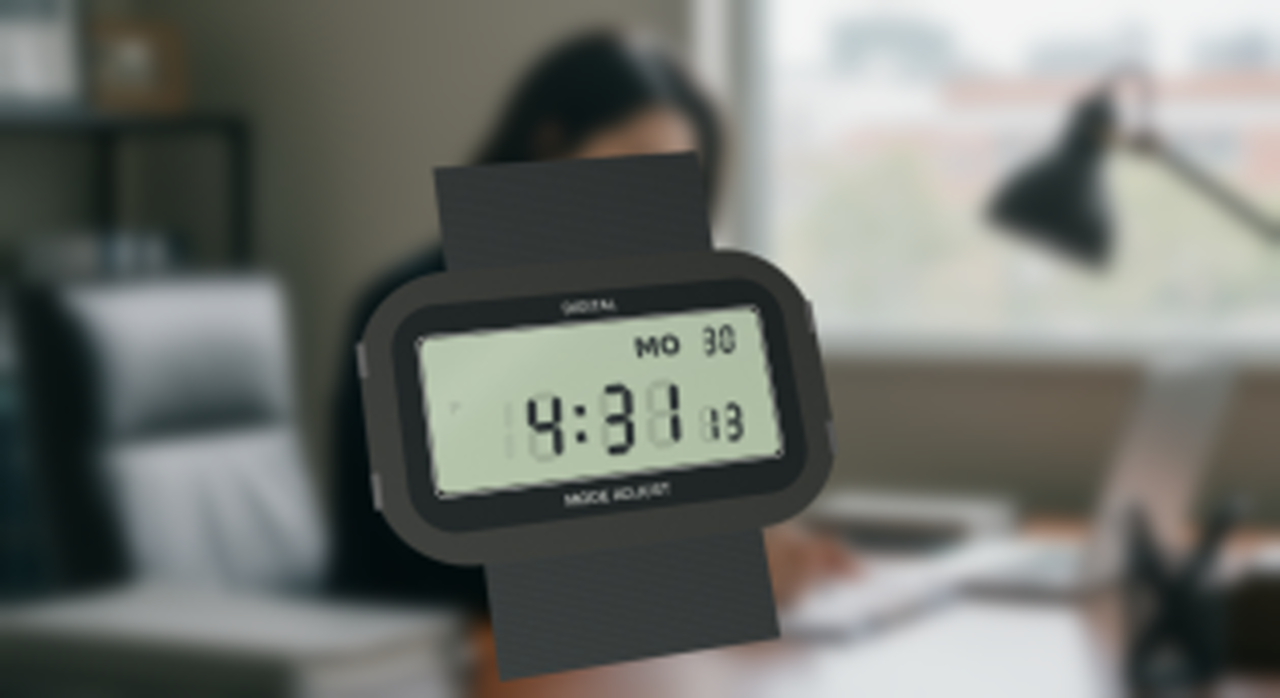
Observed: 4.31.13
